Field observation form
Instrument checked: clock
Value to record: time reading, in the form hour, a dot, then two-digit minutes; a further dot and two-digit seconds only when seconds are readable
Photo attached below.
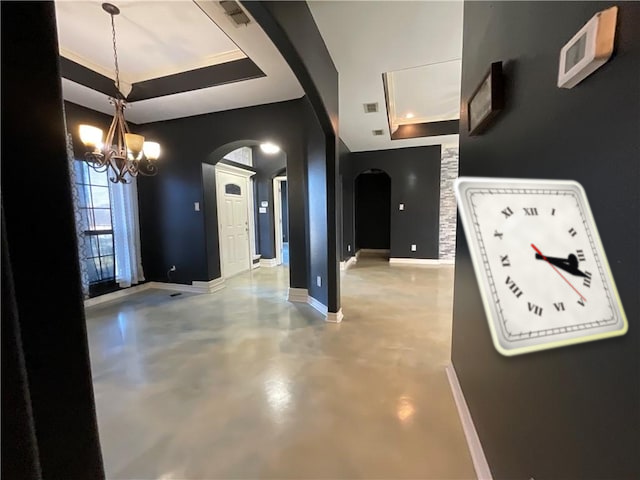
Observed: 3.19.24
